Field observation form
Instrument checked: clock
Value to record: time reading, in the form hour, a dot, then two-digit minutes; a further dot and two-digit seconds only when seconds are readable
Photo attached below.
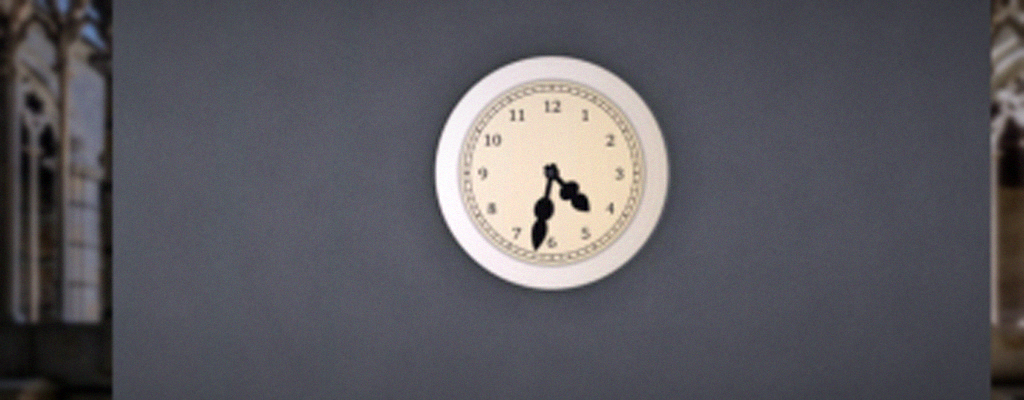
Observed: 4.32
